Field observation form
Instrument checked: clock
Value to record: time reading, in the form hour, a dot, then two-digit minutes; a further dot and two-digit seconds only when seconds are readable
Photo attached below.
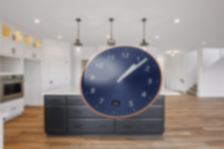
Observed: 1.07
